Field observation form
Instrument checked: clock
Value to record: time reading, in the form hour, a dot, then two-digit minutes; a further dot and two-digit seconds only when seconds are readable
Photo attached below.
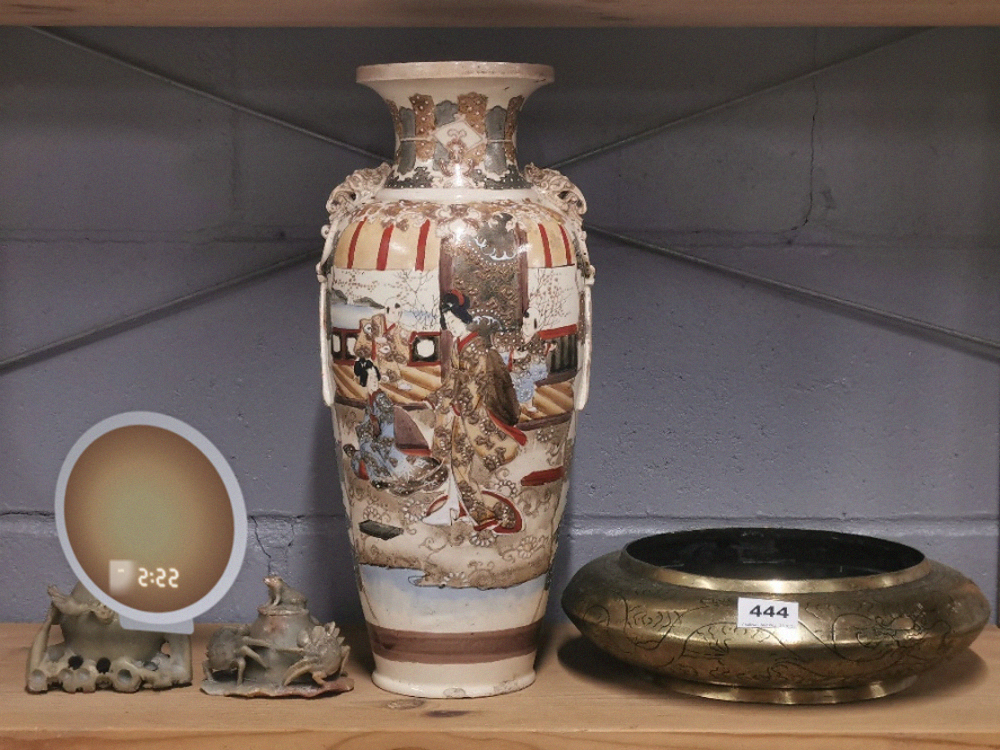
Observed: 2.22
